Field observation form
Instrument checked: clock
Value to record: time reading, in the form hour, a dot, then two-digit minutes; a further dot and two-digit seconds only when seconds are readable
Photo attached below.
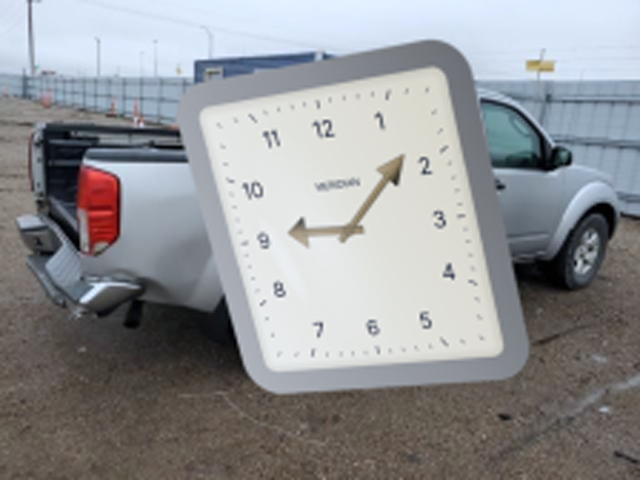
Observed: 9.08
